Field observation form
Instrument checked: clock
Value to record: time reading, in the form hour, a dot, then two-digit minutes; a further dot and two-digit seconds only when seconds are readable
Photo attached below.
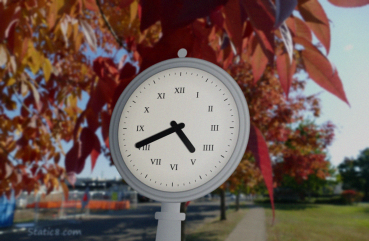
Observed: 4.41
